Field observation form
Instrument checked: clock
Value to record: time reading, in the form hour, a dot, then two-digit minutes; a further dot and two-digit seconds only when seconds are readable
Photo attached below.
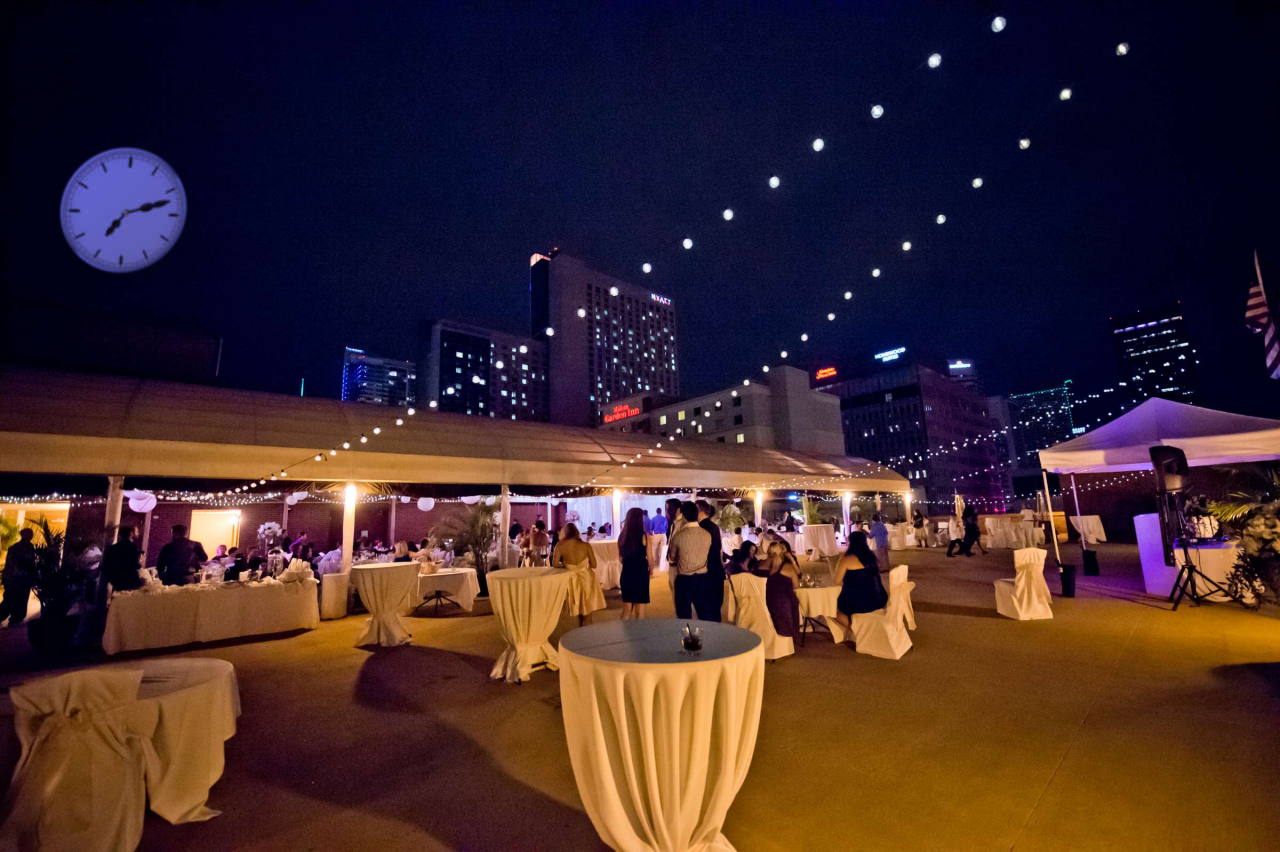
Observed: 7.12
